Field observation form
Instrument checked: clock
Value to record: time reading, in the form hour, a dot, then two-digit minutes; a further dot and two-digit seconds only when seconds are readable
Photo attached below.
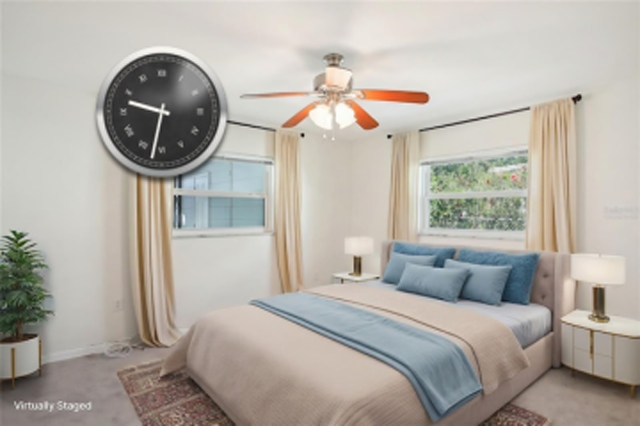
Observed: 9.32
